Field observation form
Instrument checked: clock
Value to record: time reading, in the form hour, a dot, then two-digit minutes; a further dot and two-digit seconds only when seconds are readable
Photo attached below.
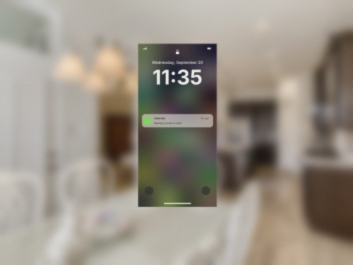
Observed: 11.35
